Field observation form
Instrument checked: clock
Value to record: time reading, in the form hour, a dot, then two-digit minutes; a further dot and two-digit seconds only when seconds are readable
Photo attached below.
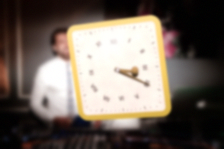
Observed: 3.20
